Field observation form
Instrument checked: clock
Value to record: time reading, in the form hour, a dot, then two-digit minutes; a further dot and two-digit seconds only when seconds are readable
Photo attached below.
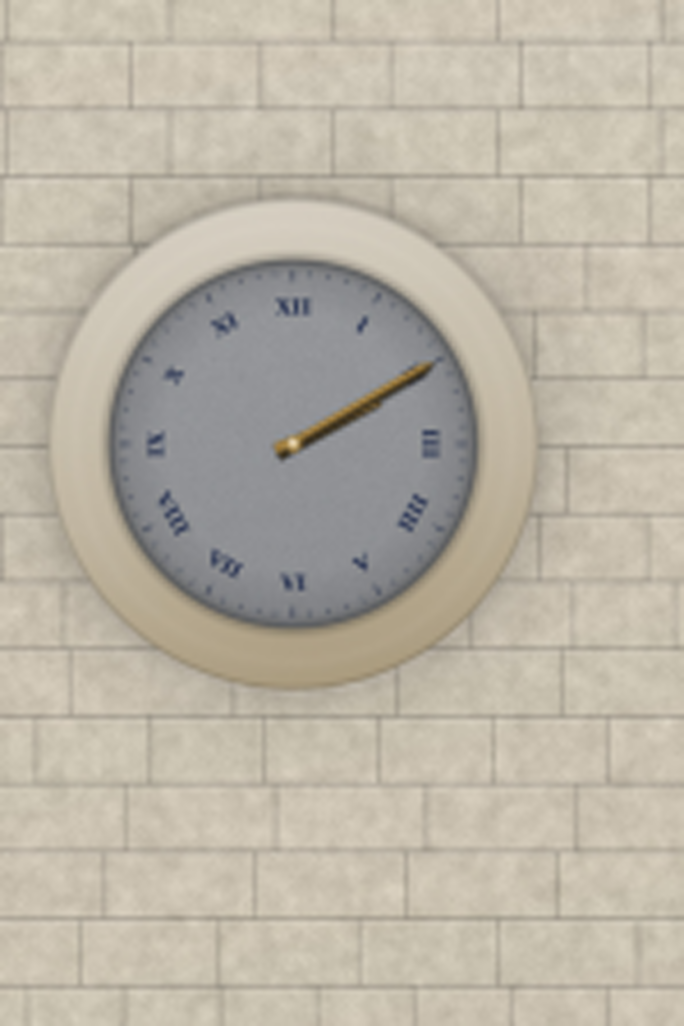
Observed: 2.10
